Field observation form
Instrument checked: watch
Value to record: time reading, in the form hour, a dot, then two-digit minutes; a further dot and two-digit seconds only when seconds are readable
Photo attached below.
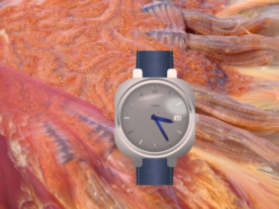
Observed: 3.25
